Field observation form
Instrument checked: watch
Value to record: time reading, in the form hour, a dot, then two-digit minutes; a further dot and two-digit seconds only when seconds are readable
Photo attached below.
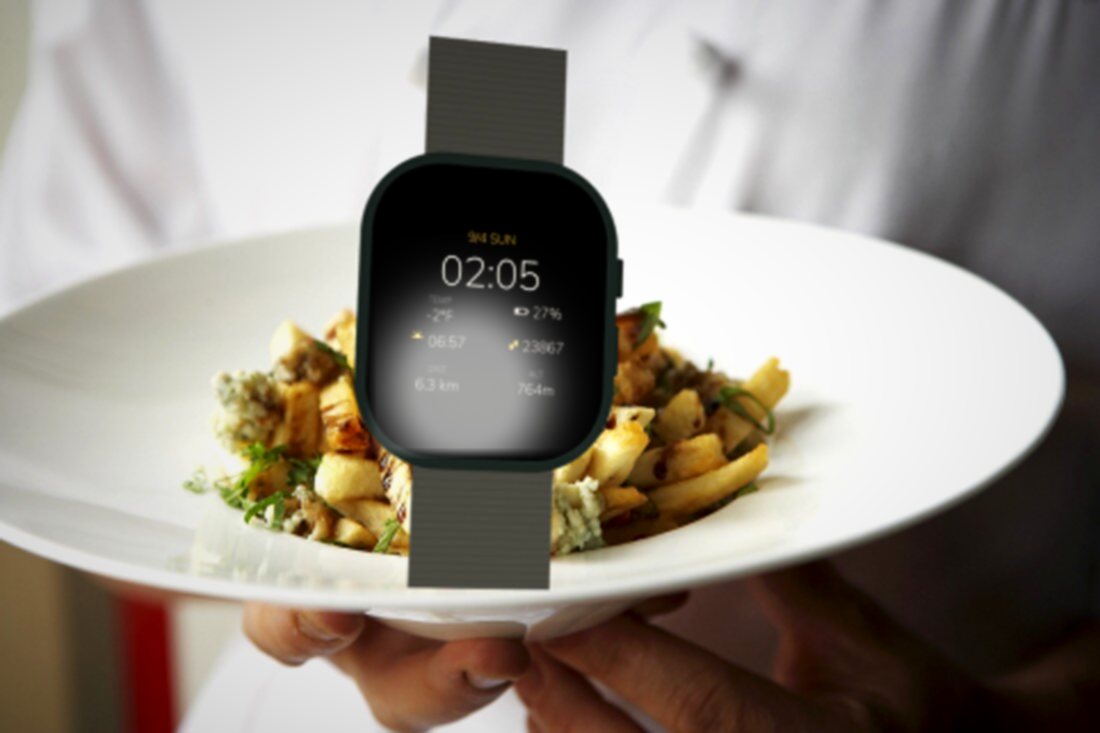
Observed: 2.05
